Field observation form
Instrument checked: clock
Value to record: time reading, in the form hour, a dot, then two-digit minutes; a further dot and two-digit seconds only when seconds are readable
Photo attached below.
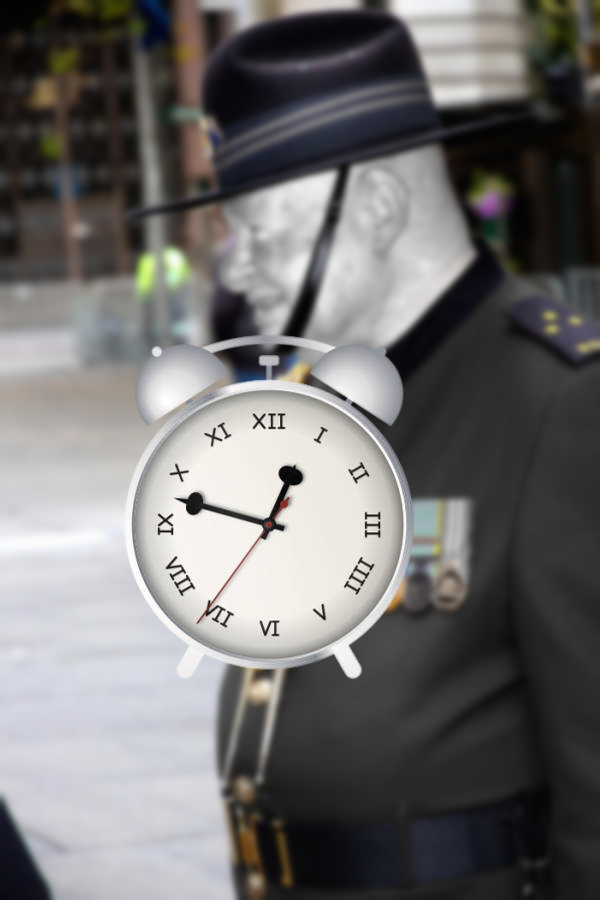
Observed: 12.47.36
